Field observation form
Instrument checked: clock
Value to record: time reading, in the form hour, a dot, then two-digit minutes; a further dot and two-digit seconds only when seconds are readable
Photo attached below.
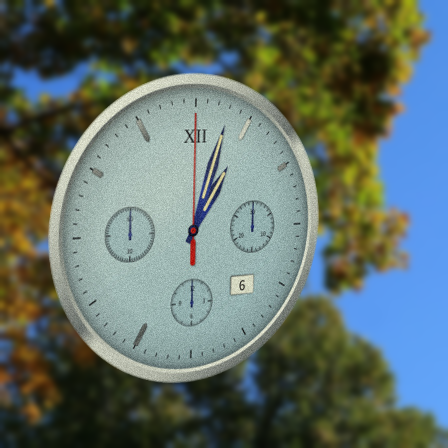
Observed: 1.03
